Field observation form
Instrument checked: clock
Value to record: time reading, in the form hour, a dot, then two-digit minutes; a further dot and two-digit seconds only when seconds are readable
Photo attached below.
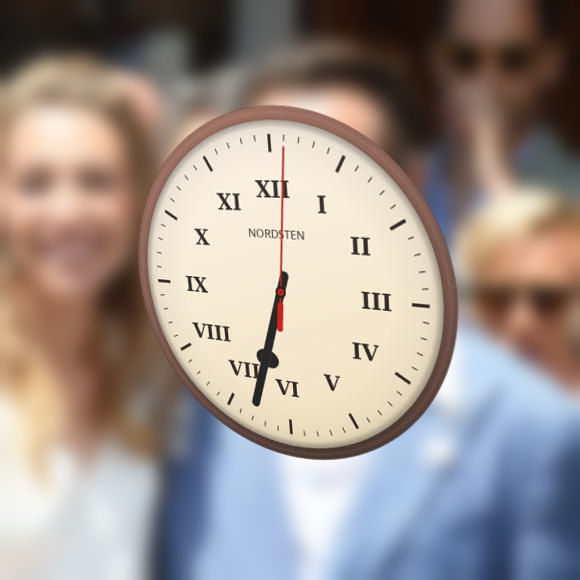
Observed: 6.33.01
